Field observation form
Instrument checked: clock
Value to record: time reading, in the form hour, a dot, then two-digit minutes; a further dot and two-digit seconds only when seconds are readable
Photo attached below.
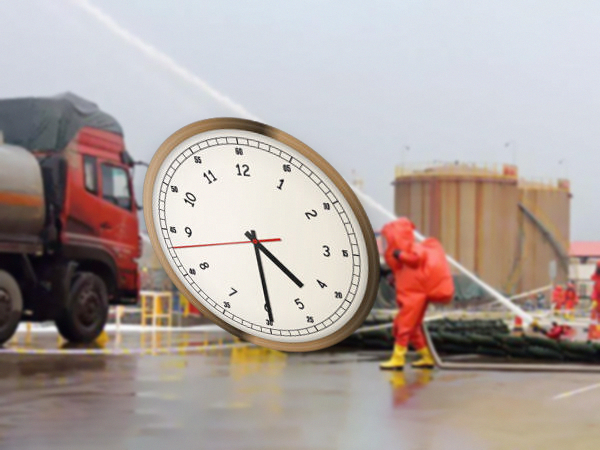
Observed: 4.29.43
